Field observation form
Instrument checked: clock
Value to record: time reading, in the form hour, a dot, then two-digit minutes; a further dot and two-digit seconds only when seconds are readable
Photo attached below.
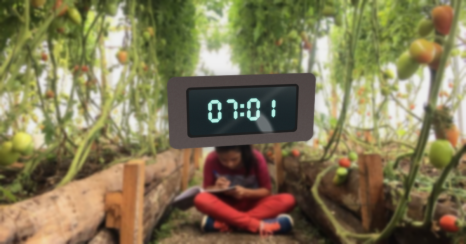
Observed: 7.01
